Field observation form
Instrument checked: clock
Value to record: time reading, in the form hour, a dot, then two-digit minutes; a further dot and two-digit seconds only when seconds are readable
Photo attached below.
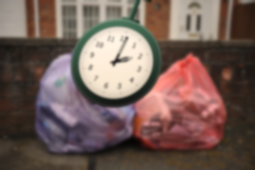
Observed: 2.01
